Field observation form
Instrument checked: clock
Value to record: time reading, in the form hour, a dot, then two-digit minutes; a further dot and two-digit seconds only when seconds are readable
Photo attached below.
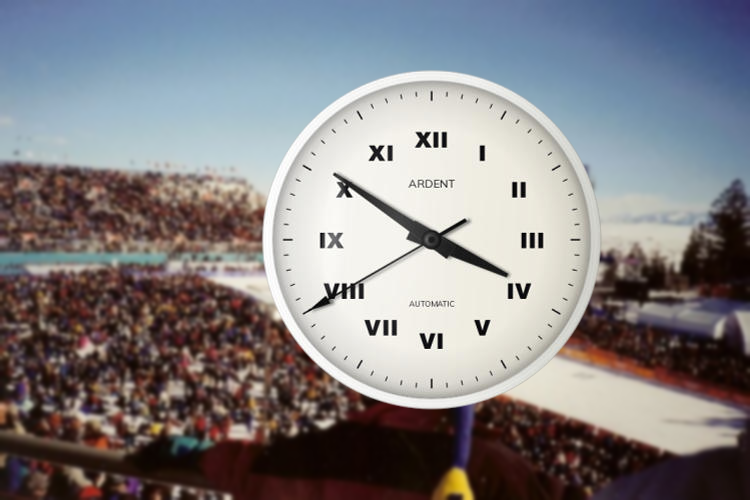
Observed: 3.50.40
